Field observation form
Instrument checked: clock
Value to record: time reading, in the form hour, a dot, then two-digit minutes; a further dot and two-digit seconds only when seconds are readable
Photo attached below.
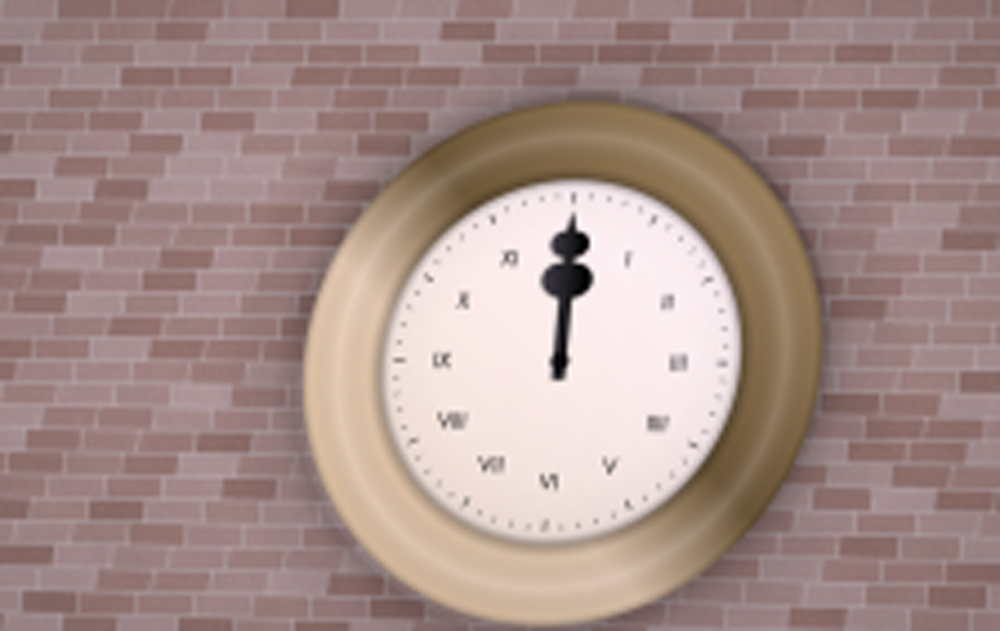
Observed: 12.00
